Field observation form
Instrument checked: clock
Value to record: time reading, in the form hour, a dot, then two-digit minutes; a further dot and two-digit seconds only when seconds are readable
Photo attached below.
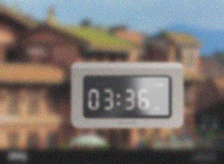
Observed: 3.36
